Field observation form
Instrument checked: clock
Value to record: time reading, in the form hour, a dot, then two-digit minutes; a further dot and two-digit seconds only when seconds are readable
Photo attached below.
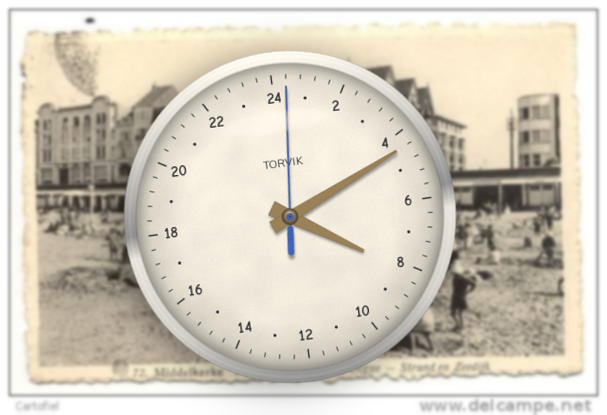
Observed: 8.11.01
